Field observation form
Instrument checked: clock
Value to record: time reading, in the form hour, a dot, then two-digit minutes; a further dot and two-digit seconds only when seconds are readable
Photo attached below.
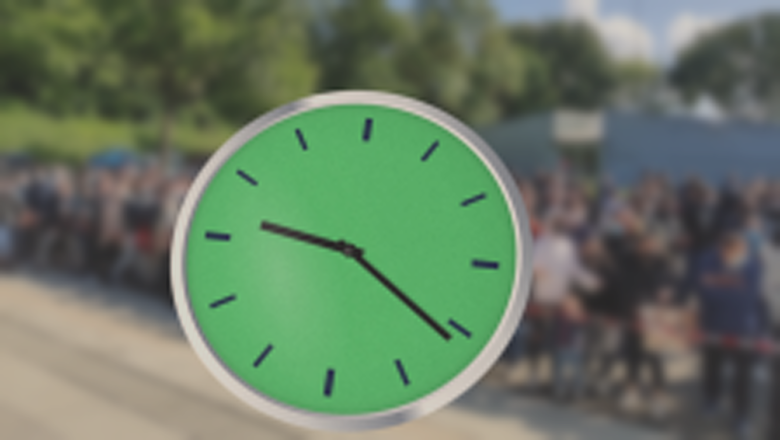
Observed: 9.21
